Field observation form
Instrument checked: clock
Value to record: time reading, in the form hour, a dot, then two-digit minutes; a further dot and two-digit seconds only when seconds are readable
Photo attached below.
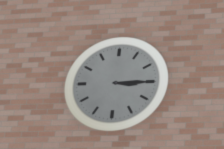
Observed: 3.15
